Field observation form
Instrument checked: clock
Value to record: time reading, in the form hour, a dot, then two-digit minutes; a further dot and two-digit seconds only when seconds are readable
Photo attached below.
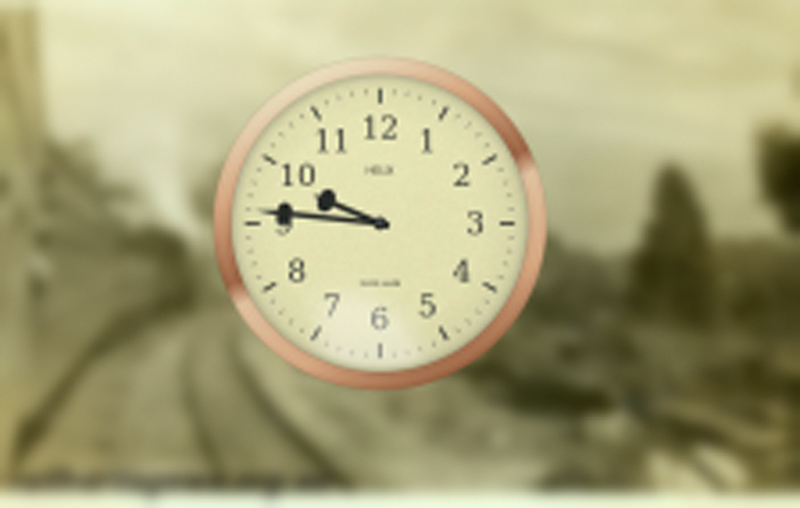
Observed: 9.46
